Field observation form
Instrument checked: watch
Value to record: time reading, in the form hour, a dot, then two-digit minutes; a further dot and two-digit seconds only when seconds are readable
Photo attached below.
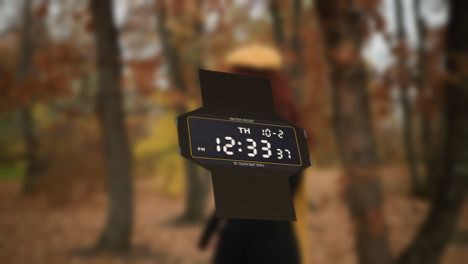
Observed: 12.33.37
